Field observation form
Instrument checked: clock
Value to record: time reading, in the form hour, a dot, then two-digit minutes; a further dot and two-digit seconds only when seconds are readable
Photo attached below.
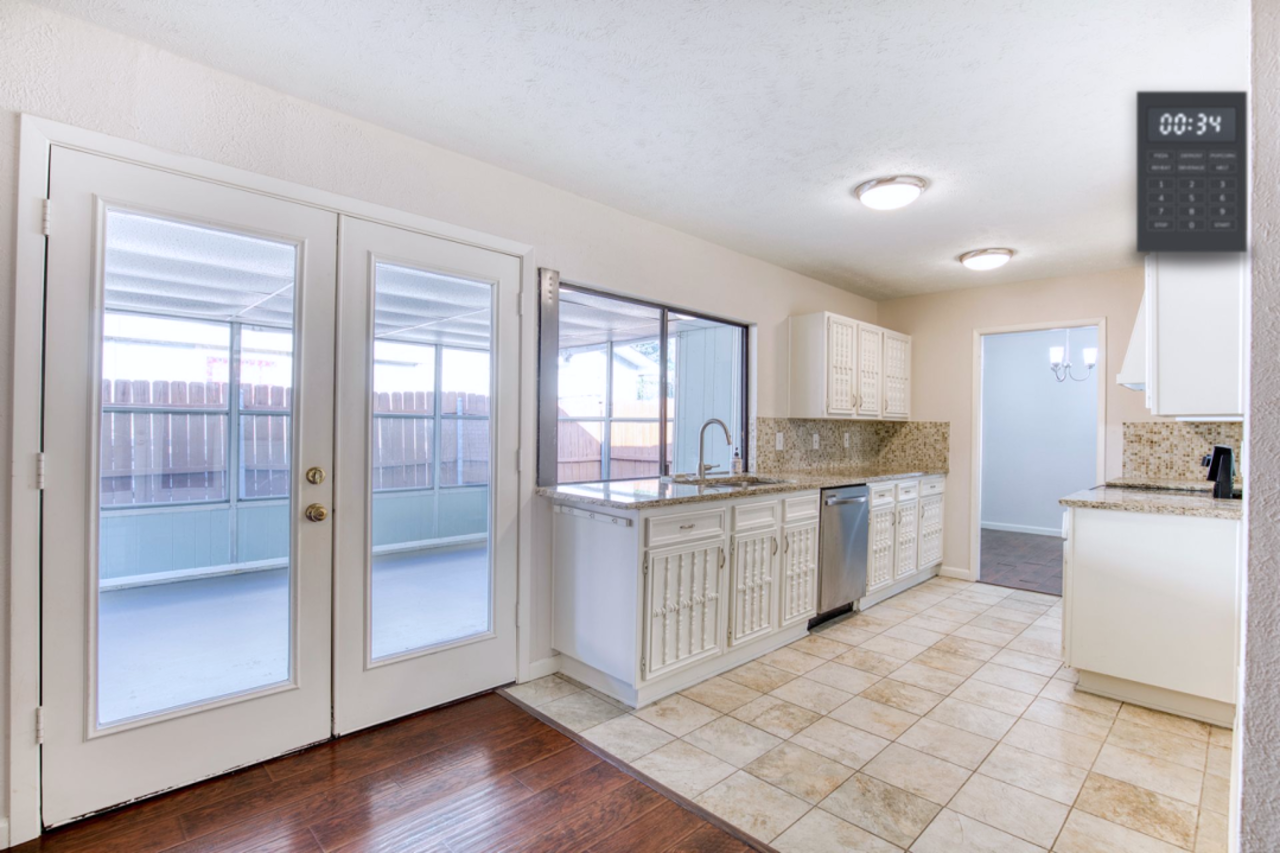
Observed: 0.34
